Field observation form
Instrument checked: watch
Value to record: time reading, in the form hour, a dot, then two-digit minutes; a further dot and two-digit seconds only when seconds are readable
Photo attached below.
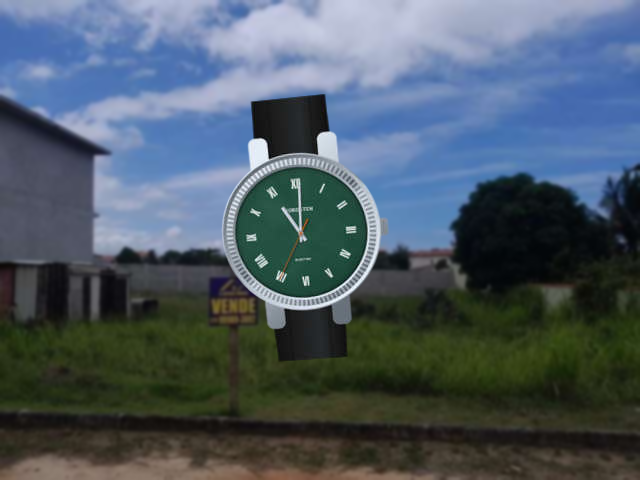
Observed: 11.00.35
